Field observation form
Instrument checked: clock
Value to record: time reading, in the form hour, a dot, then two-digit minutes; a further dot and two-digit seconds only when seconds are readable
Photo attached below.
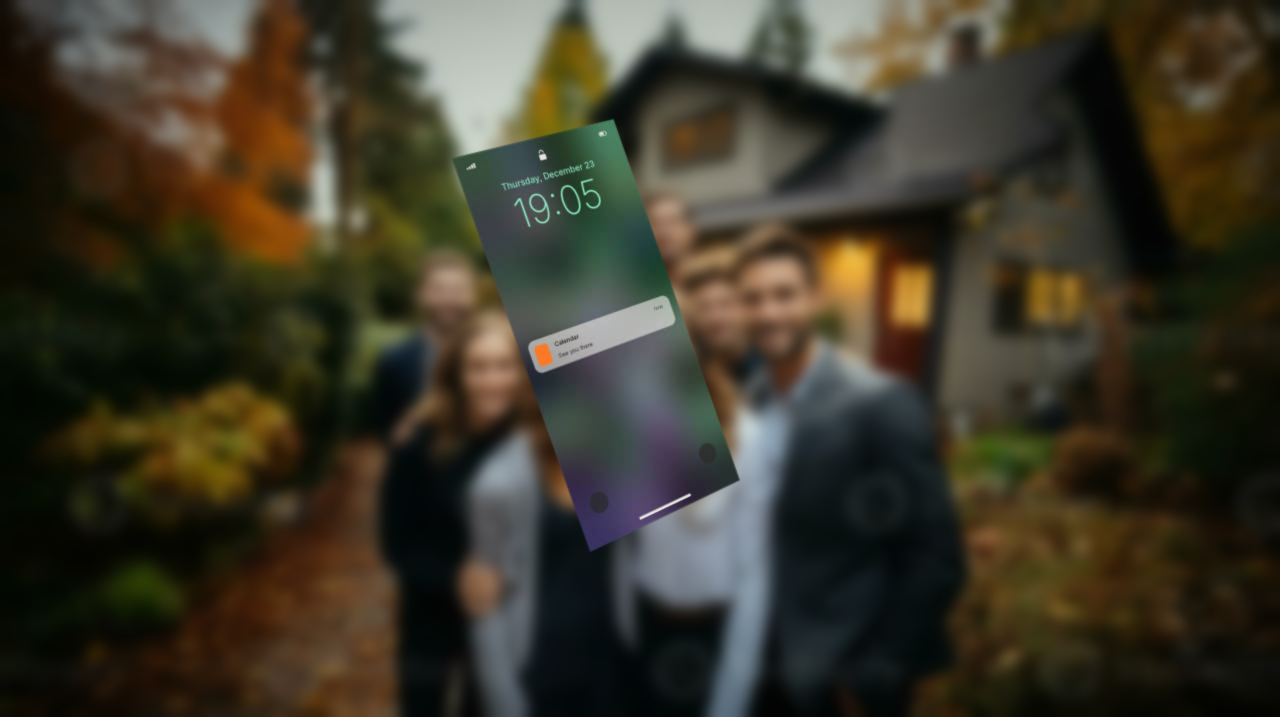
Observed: 19.05
